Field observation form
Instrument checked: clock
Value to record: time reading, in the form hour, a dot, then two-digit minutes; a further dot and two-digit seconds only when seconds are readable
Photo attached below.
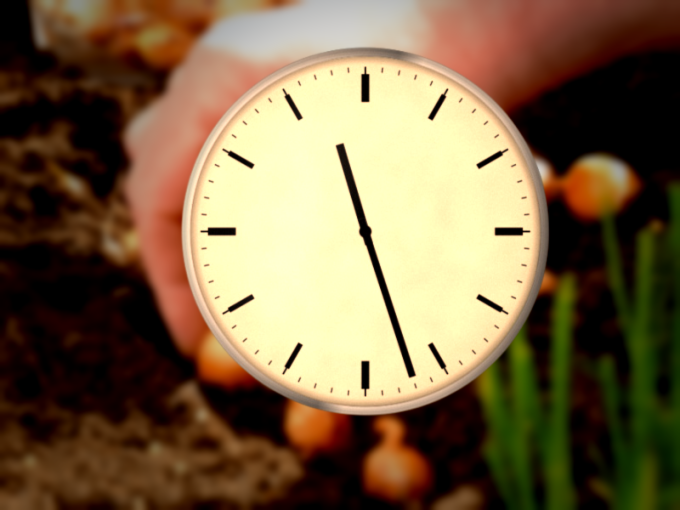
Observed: 11.27
